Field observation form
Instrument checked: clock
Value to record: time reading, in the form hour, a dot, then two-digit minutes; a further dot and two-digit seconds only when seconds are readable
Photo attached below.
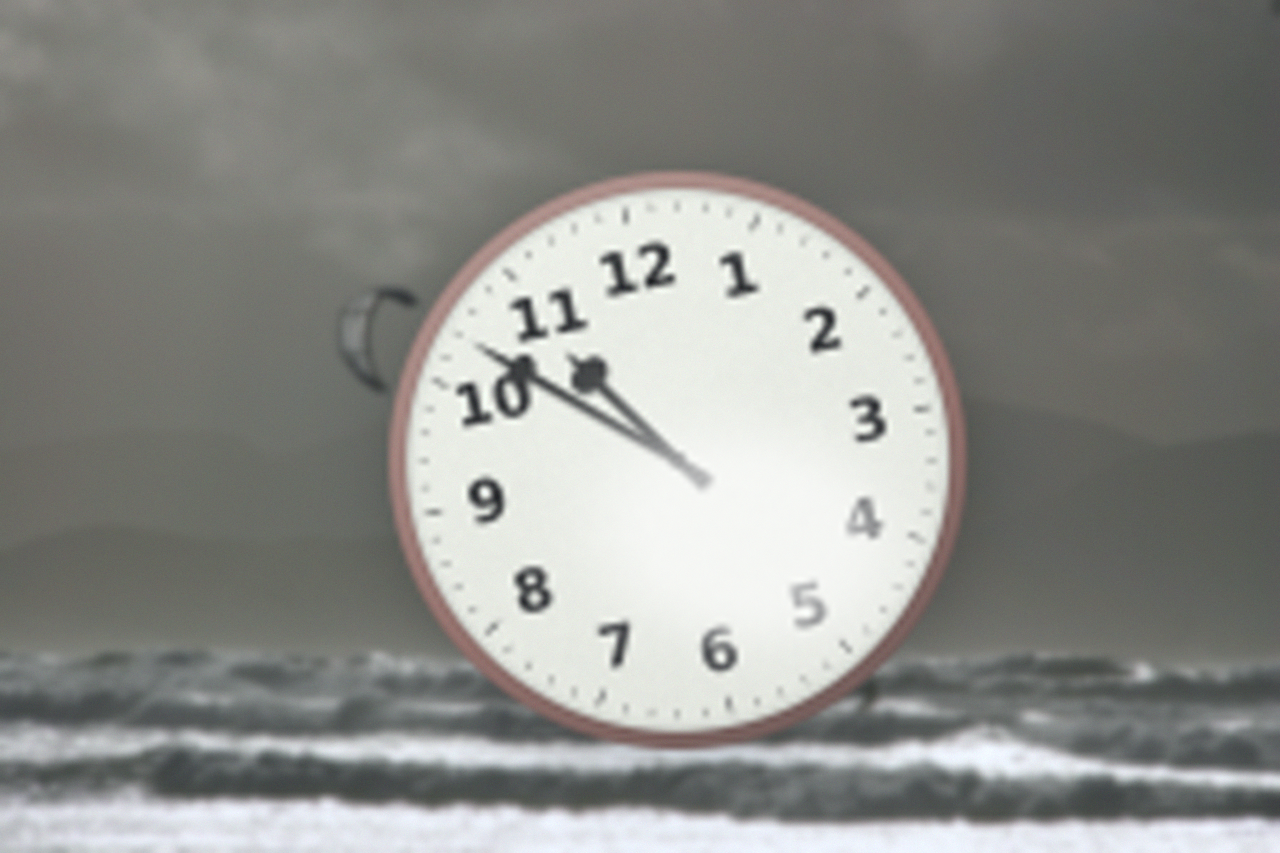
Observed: 10.52
